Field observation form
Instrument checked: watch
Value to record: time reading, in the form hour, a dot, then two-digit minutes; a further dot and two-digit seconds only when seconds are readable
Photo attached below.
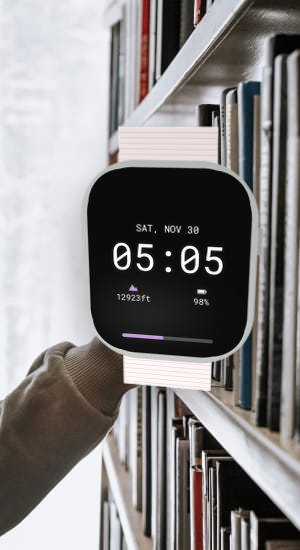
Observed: 5.05
